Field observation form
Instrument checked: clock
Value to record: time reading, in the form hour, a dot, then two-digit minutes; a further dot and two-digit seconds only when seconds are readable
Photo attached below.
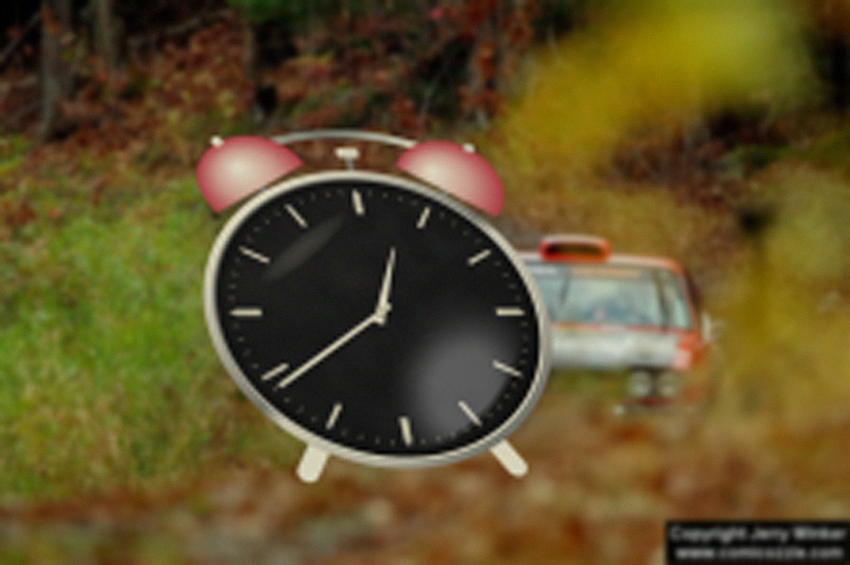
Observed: 12.39
